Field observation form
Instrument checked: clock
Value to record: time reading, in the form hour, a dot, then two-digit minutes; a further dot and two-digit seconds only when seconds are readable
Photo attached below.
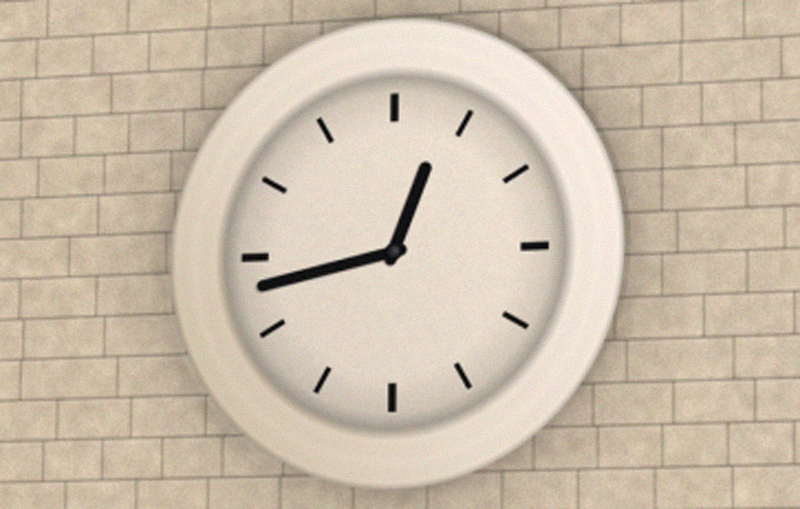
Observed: 12.43
